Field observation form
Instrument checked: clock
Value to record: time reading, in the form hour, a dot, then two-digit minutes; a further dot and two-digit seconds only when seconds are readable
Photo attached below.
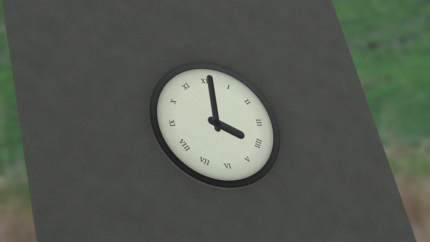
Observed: 4.01
